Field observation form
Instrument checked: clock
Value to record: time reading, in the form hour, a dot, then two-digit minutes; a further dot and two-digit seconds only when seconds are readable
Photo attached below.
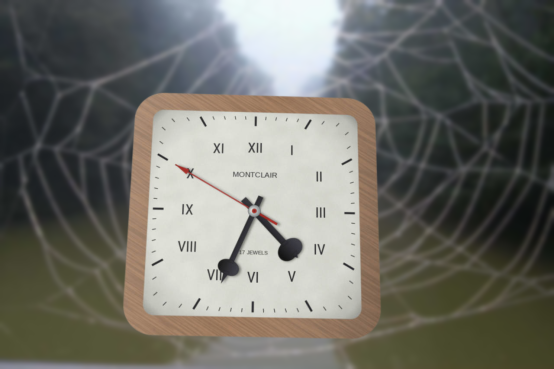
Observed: 4.33.50
